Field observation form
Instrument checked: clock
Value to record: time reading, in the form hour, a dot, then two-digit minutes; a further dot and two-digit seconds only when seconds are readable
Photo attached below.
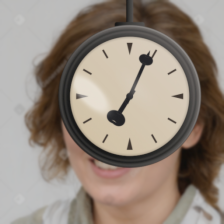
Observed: 7.04
